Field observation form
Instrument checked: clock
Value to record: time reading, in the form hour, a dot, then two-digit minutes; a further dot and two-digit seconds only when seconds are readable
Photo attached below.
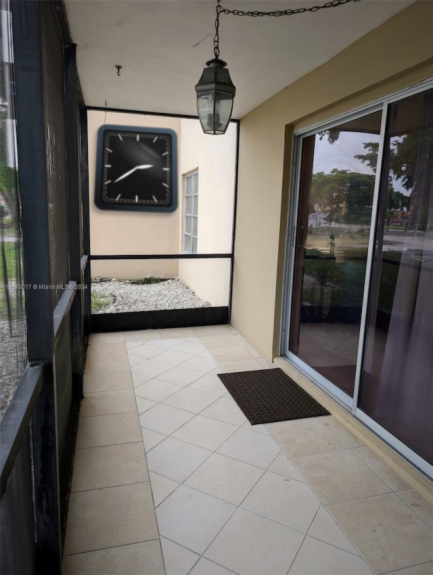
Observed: 2.39
